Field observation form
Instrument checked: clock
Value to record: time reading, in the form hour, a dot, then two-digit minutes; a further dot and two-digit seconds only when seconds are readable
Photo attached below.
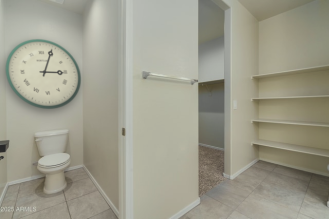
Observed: 3.04
